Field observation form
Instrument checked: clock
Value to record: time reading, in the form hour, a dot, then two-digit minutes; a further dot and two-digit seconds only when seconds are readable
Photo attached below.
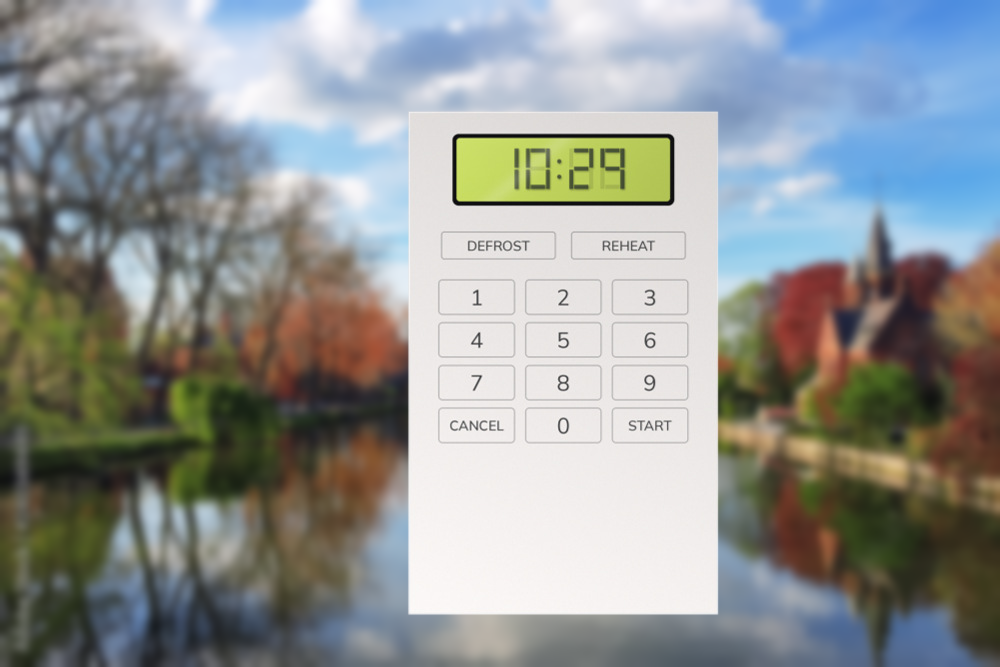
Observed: 10.29
